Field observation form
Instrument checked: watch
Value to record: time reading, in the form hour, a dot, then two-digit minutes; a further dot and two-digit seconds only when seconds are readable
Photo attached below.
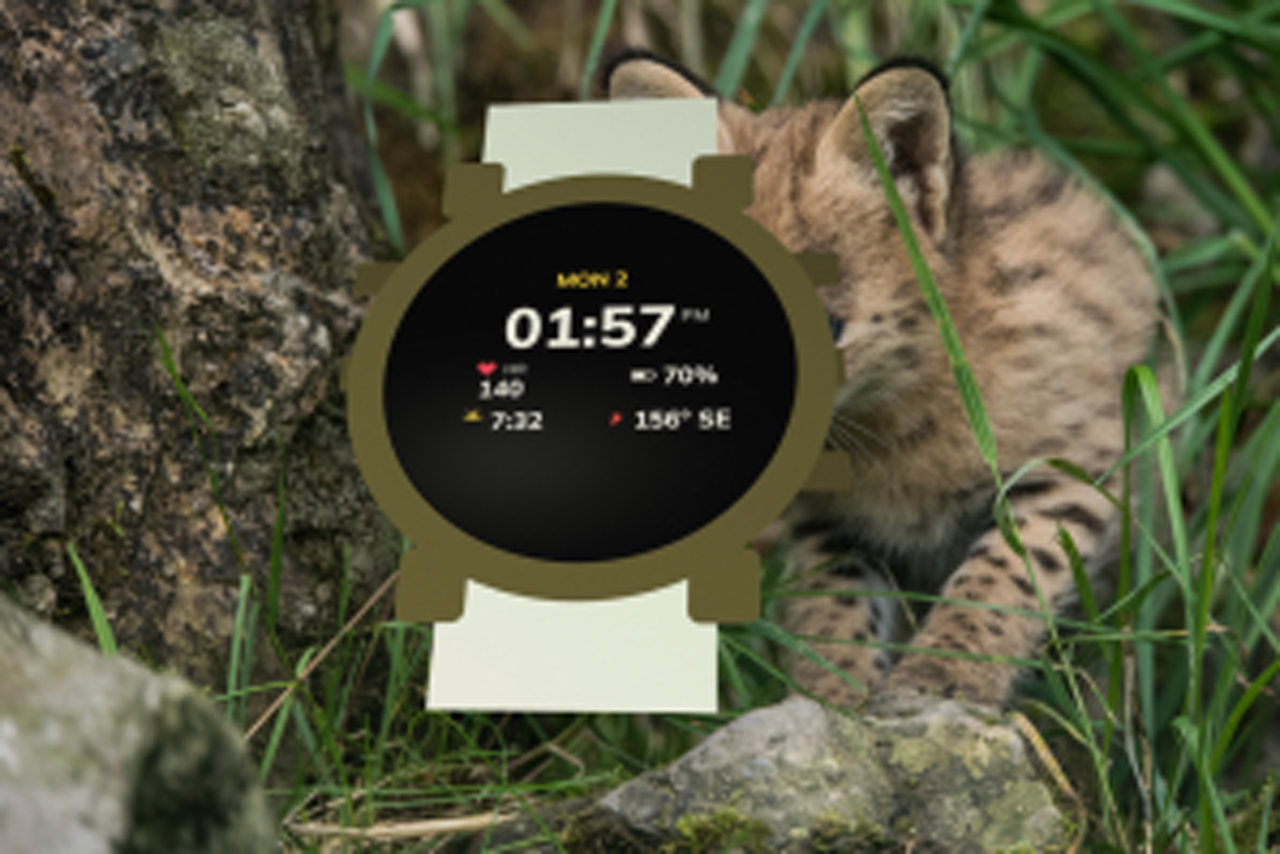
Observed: 1.57
